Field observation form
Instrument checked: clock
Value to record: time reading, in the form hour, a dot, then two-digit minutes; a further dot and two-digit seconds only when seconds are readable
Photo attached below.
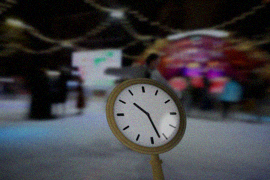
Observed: 10.27
